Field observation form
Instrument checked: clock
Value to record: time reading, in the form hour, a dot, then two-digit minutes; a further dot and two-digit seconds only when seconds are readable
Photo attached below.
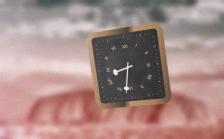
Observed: 8.32
